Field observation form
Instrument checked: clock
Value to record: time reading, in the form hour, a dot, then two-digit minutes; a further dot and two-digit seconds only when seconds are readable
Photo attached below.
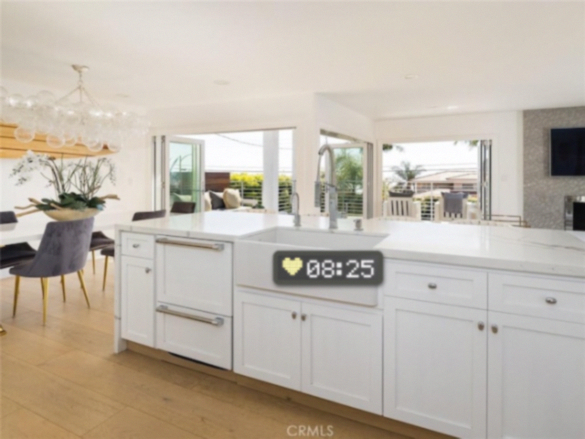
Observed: 8.25
